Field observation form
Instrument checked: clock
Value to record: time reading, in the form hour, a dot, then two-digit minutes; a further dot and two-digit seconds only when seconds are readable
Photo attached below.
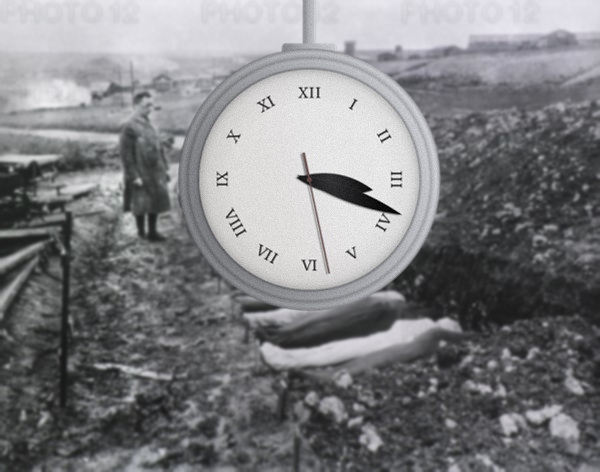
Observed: 3.18.28
